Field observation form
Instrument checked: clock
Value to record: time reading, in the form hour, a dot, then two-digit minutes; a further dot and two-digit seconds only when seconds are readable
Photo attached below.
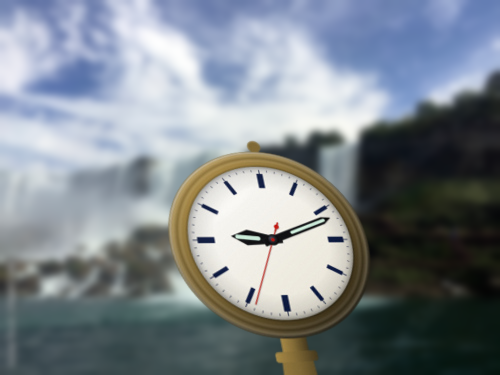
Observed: 9.11.34
